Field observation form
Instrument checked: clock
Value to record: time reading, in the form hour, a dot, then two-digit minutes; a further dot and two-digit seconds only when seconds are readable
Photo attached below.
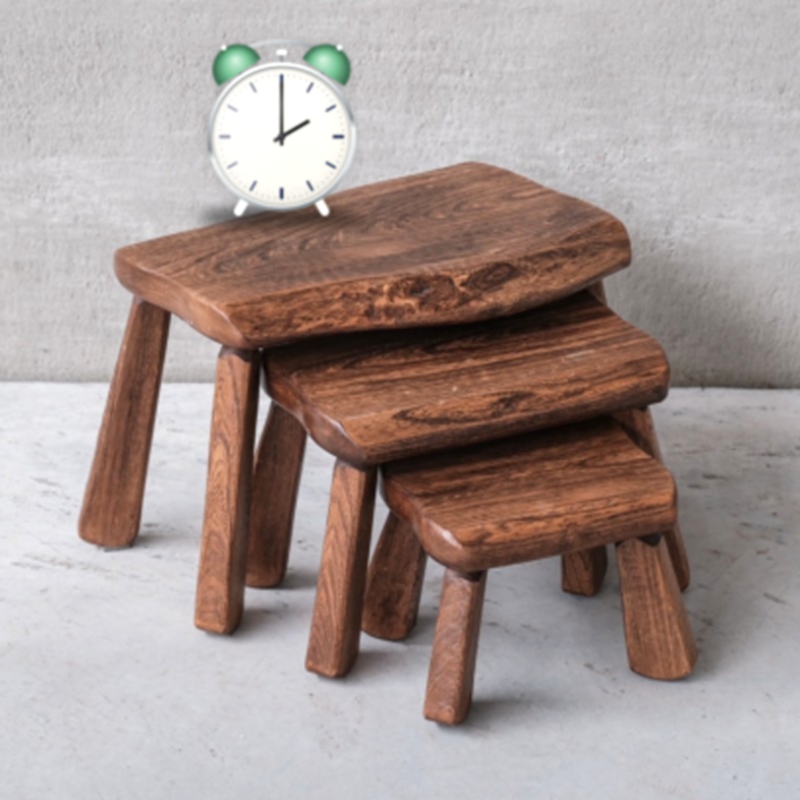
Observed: 2.00
